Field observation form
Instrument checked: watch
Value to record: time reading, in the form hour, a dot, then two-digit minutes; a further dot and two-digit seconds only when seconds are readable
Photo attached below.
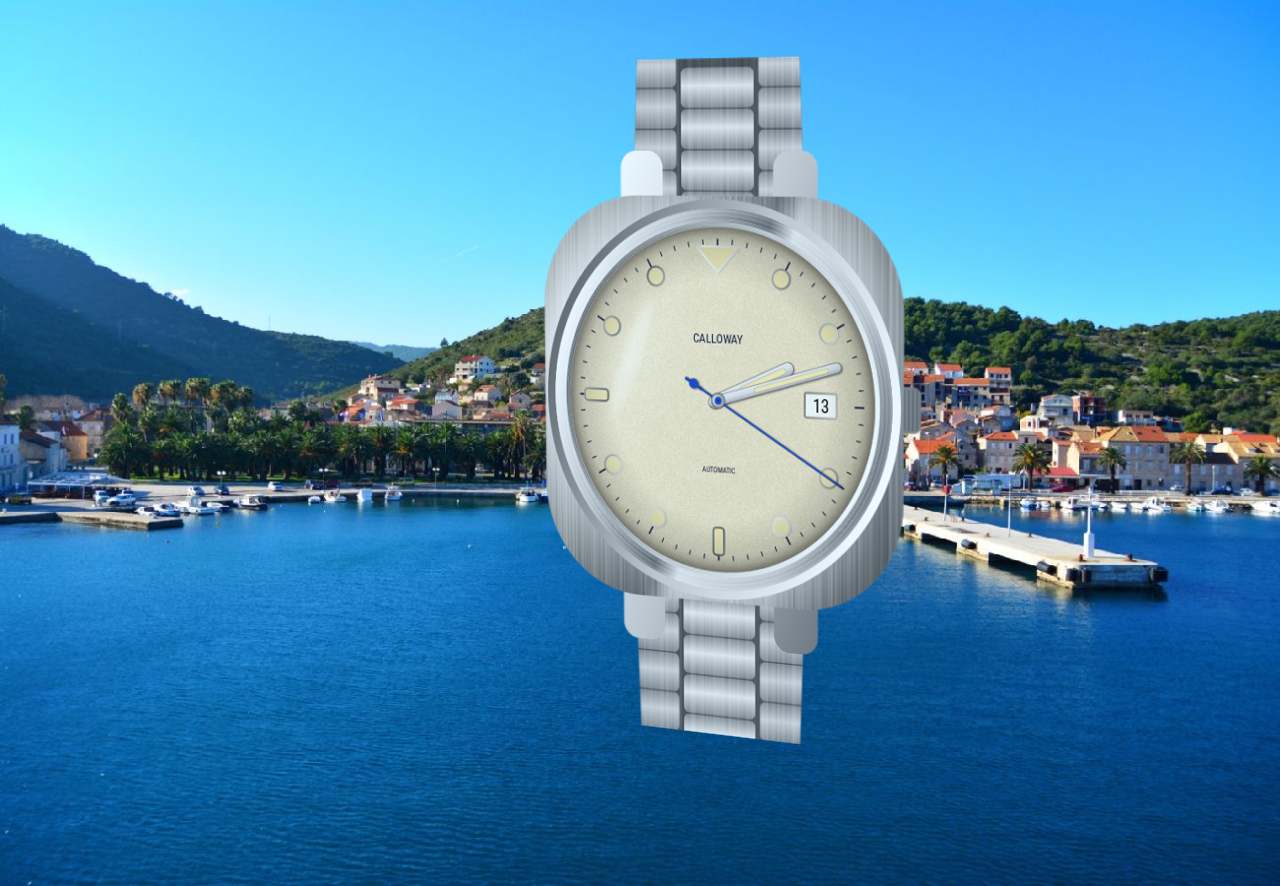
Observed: 2.12.20
